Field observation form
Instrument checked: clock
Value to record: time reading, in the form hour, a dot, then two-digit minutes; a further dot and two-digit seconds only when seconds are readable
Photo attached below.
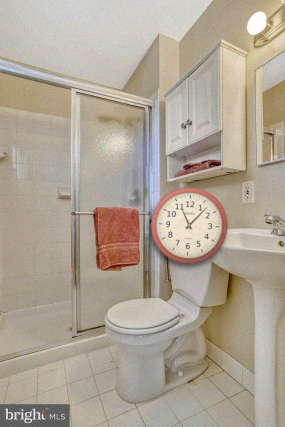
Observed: 11.07
